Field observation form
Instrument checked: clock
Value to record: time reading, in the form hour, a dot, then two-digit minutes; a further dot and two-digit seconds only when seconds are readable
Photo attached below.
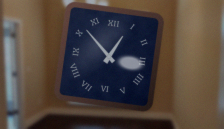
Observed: 12.52
